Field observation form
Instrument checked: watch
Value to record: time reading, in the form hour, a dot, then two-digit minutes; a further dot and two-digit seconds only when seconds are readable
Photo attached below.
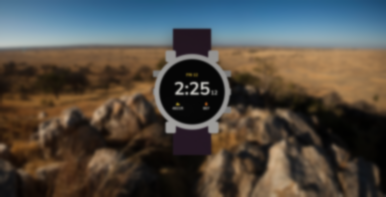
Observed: 2.25
